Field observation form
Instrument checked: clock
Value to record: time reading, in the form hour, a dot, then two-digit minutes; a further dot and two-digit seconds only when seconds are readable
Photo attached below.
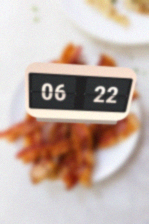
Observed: 6.22
